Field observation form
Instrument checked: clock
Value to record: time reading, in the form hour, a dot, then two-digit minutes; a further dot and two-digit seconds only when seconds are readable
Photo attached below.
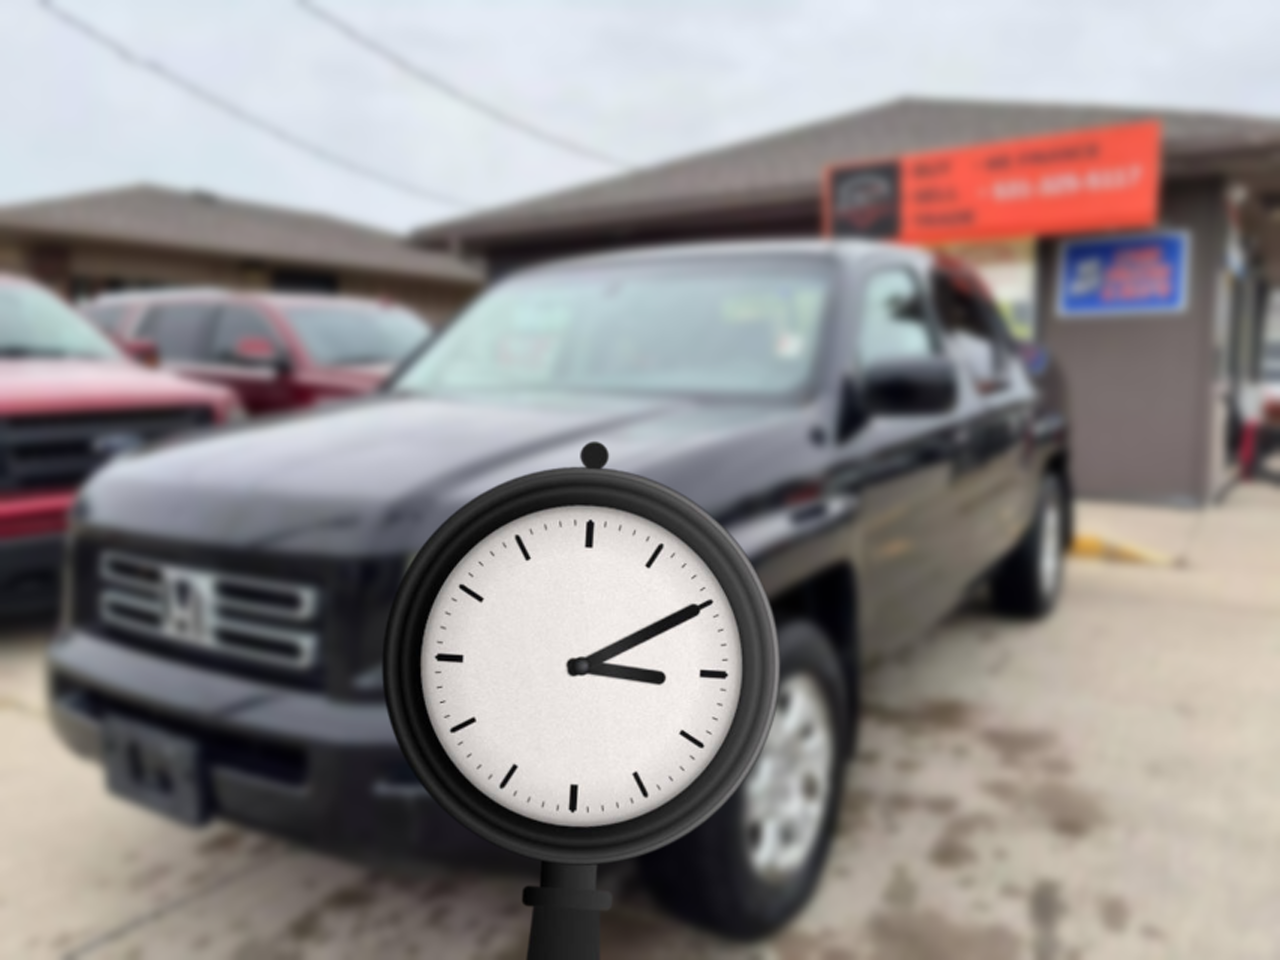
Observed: 3.10
